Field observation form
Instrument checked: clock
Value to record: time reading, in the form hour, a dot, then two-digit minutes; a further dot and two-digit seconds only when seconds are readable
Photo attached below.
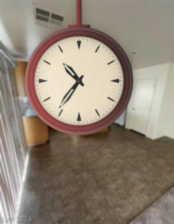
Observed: 10.36
